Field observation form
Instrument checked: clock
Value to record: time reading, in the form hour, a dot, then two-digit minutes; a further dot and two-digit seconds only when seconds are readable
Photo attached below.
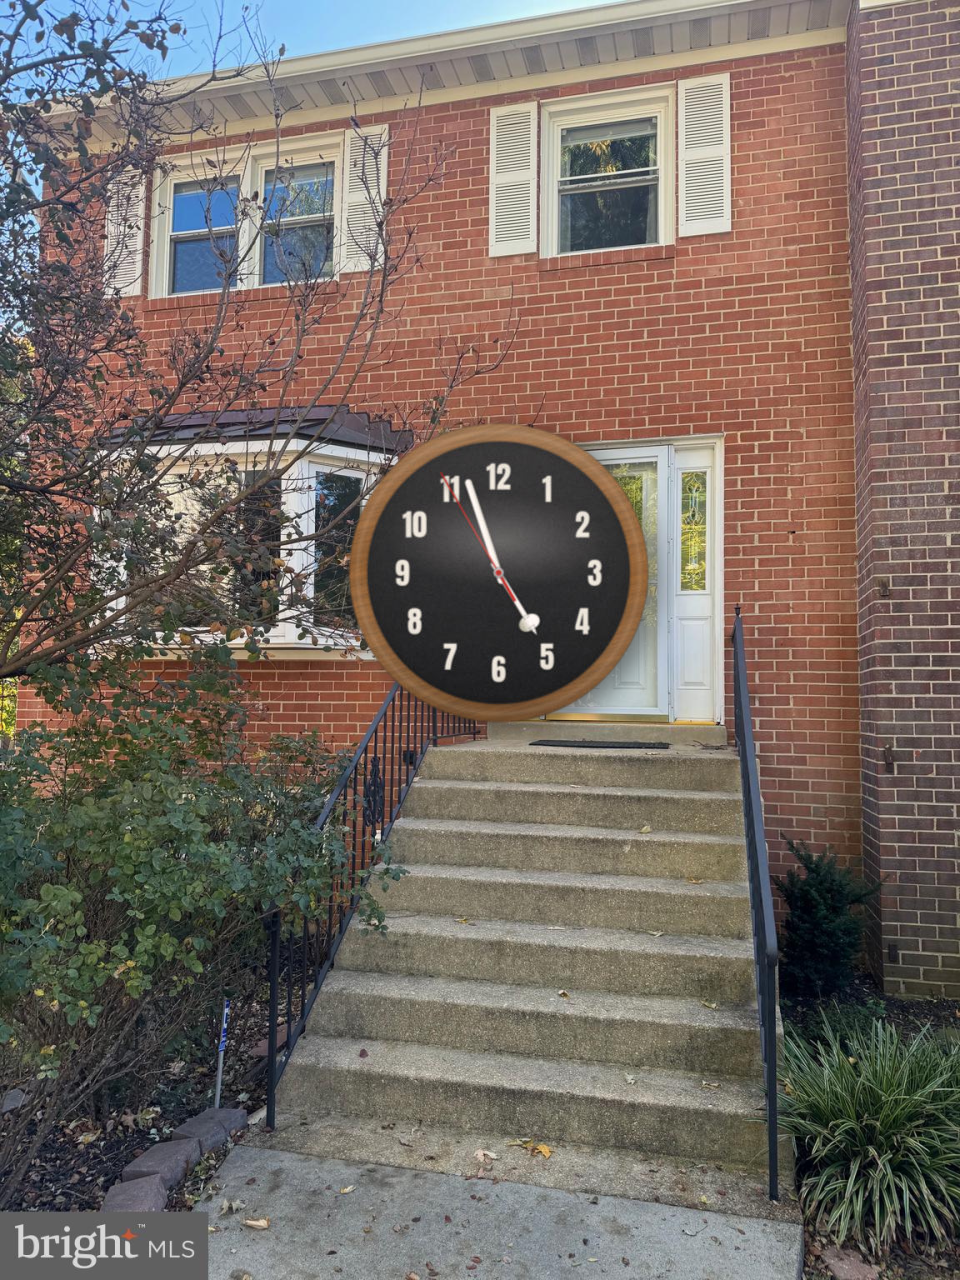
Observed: 4.56.55
